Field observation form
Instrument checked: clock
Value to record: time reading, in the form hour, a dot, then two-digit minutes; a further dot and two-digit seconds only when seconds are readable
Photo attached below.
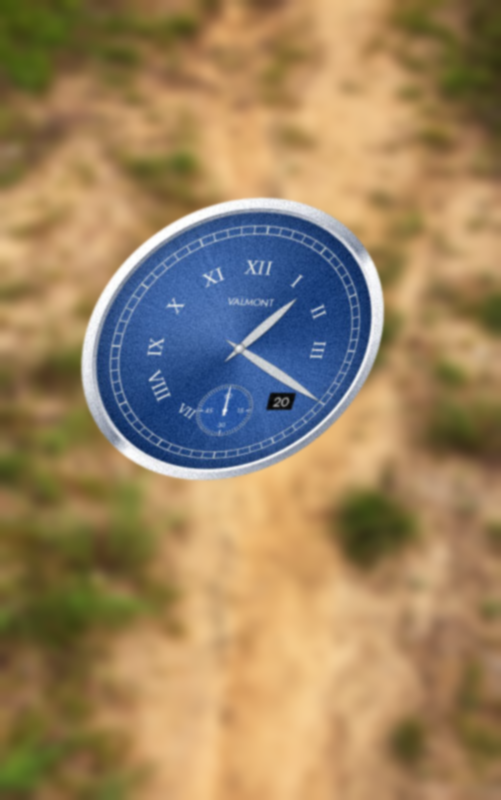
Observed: 1.20
